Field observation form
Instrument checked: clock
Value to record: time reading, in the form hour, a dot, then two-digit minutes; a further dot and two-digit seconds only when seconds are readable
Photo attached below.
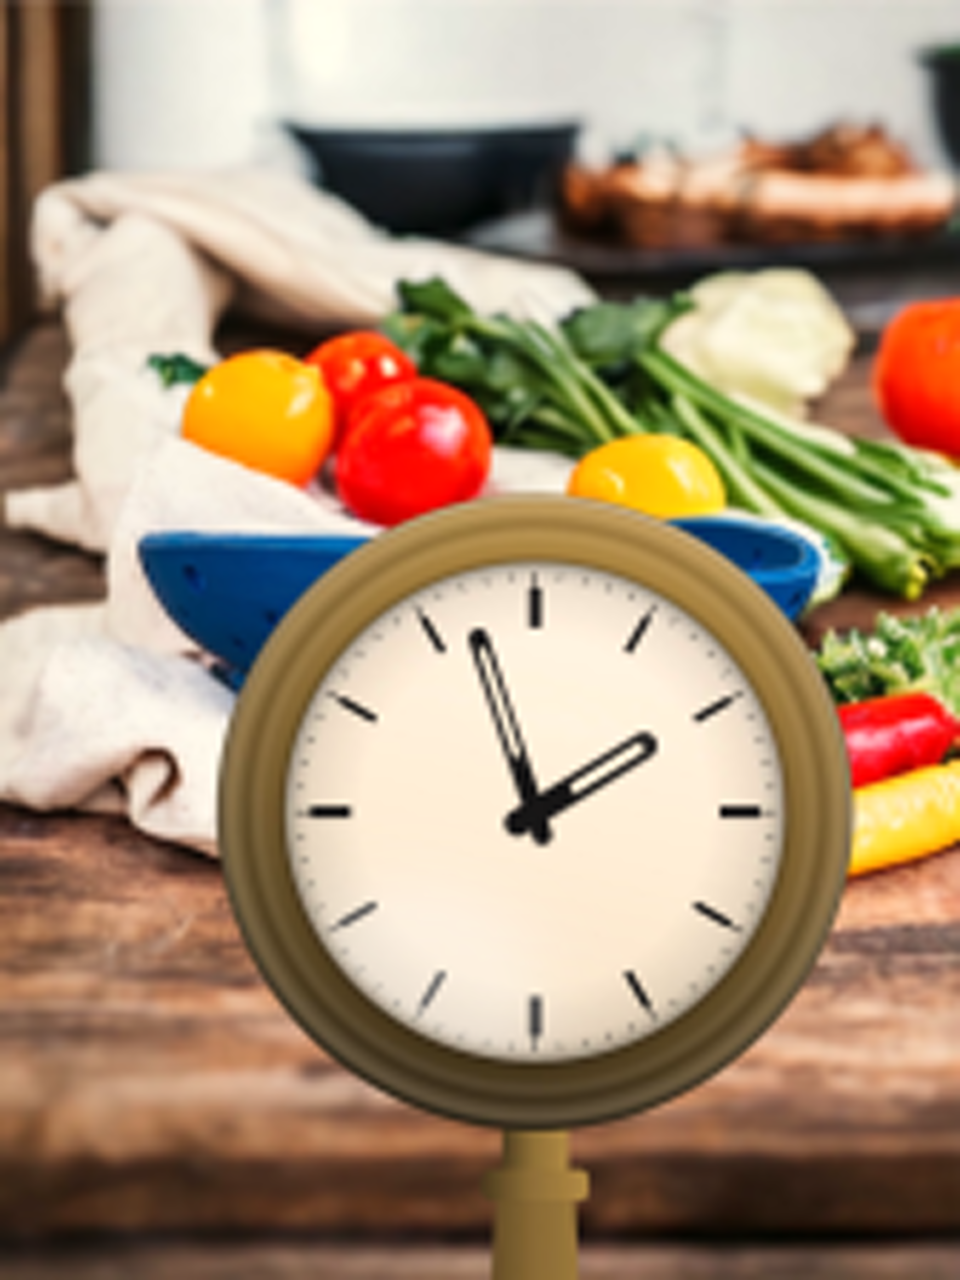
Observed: 1.57
